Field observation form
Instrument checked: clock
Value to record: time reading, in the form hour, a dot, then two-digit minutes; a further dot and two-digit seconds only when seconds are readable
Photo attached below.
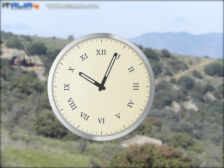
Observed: 10.04
